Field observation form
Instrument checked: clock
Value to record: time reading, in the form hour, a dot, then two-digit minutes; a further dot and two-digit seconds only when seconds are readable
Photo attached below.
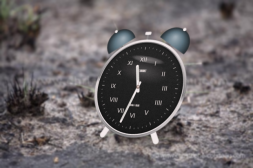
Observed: 11.33
